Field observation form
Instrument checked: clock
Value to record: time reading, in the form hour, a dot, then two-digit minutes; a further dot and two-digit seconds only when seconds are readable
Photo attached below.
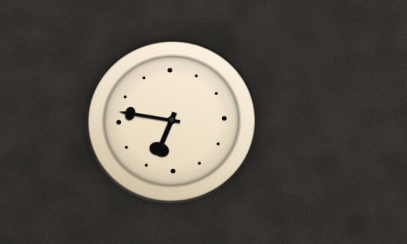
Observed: 6.47
